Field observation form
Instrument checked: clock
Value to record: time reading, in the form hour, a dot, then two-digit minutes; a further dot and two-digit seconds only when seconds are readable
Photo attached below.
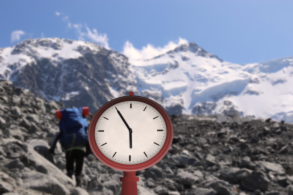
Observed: 5.55
